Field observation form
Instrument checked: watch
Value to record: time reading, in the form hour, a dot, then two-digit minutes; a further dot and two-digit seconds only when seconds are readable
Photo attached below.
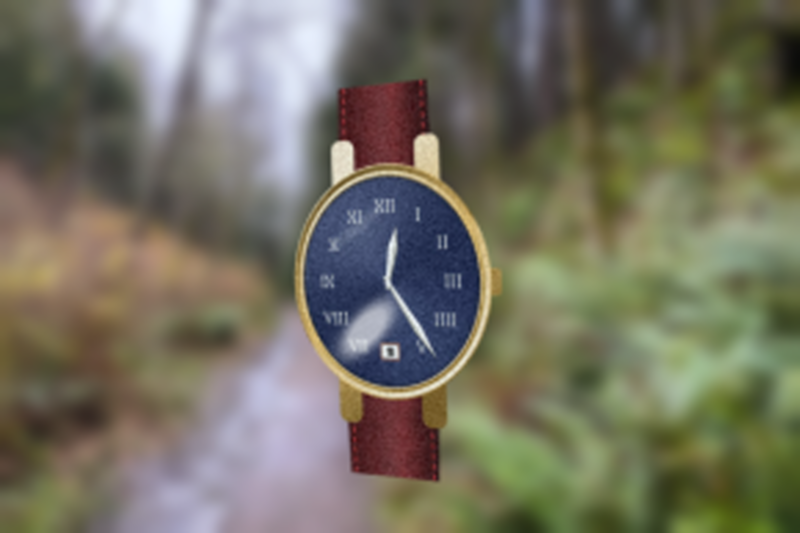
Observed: 12.24
